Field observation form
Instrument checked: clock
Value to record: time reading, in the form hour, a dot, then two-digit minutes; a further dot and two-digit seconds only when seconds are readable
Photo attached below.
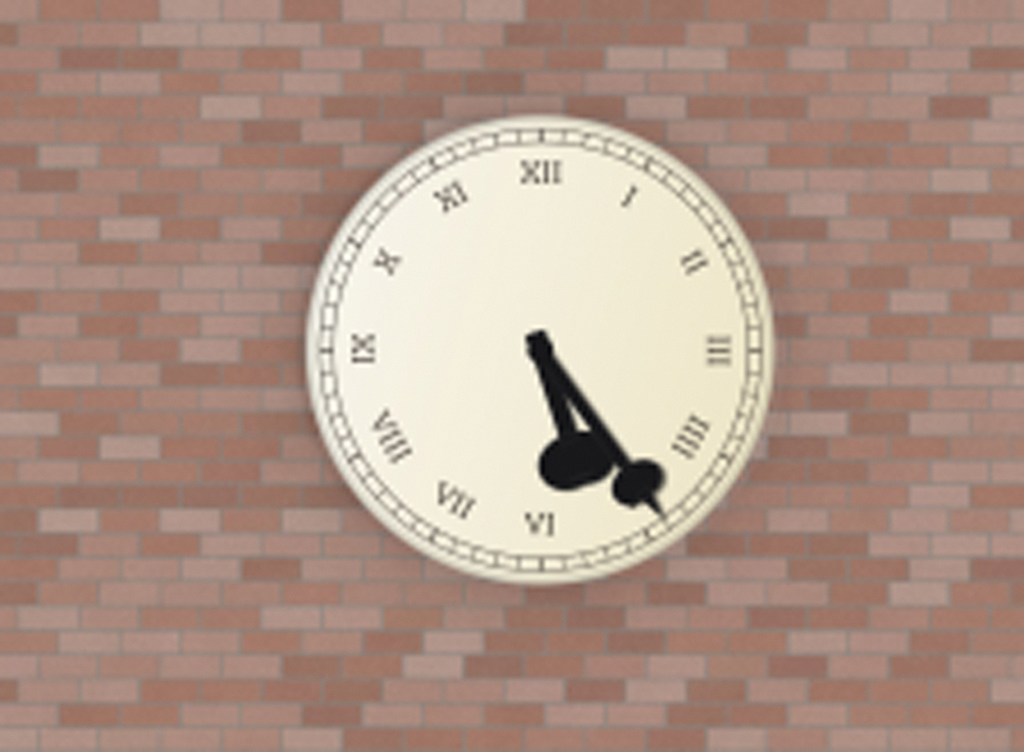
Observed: 5.24
